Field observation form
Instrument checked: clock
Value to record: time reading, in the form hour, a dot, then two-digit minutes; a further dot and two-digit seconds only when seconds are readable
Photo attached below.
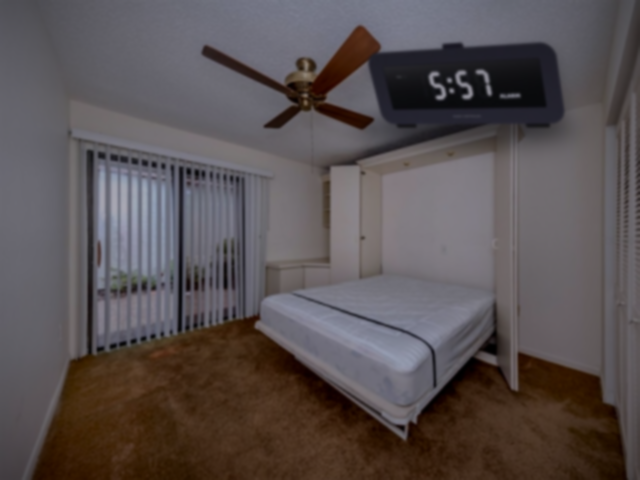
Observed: 5.57
